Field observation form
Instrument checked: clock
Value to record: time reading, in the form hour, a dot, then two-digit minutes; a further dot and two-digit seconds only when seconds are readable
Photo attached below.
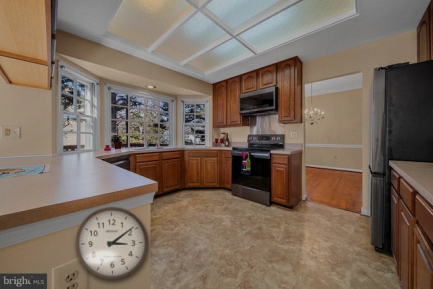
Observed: 3.09
